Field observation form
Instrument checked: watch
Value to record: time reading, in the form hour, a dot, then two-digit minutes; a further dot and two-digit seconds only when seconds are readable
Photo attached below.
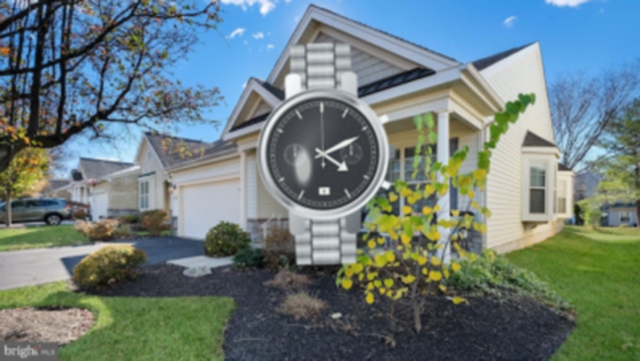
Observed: 4.11
